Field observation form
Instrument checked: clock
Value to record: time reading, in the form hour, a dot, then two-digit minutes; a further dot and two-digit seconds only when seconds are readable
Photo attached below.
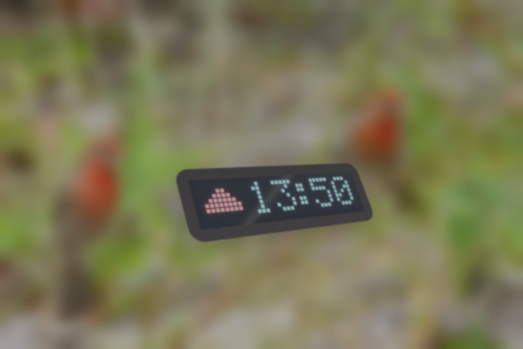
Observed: 13.50
